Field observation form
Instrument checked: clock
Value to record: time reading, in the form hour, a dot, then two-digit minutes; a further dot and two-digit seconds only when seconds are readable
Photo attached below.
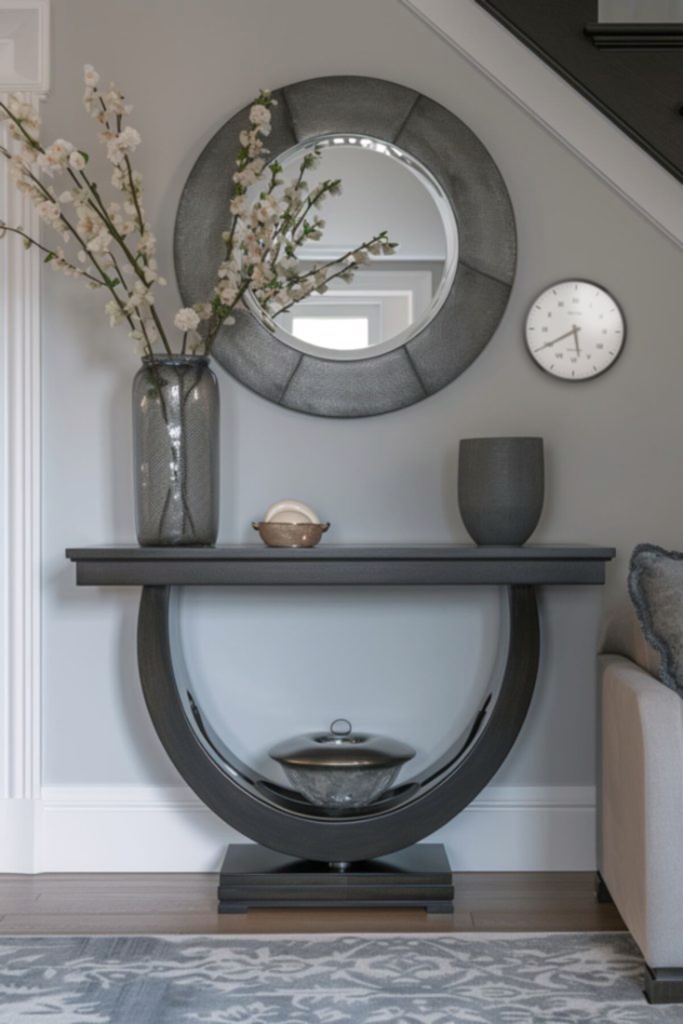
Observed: 5.40
